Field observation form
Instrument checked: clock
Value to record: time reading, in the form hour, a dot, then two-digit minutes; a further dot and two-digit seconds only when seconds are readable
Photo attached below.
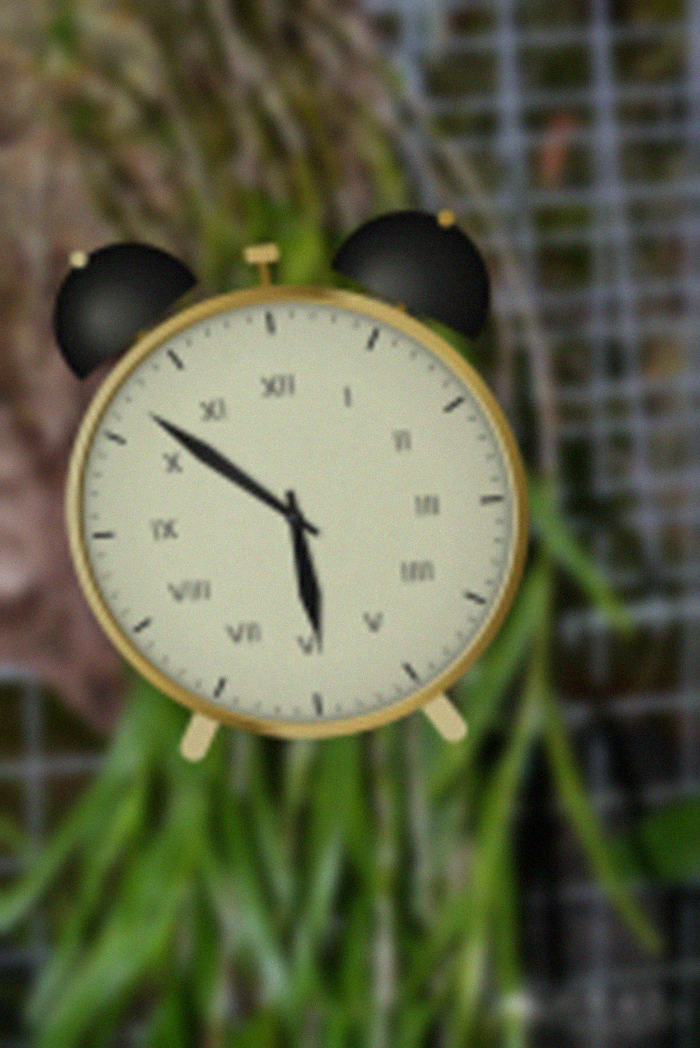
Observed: 5.52
